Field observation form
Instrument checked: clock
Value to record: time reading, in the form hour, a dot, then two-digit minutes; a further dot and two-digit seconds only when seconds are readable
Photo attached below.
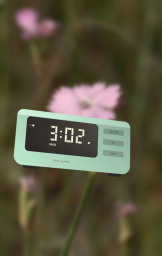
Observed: 3.02
